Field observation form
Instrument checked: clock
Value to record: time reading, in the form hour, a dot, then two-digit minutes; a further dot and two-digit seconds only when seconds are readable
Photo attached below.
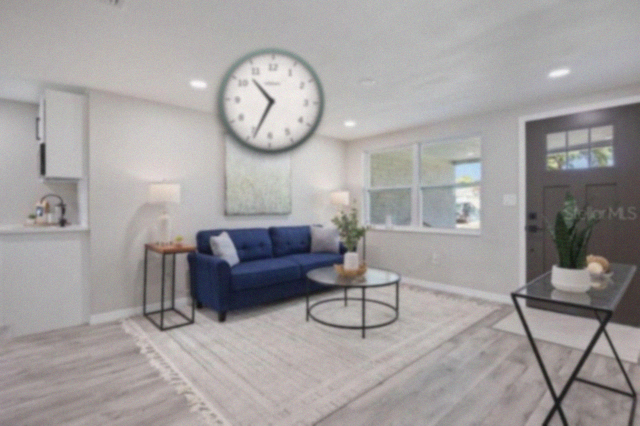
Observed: 10.34
